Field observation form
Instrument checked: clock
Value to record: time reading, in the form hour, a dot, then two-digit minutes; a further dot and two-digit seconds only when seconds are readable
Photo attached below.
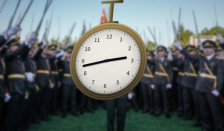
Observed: 2.43
